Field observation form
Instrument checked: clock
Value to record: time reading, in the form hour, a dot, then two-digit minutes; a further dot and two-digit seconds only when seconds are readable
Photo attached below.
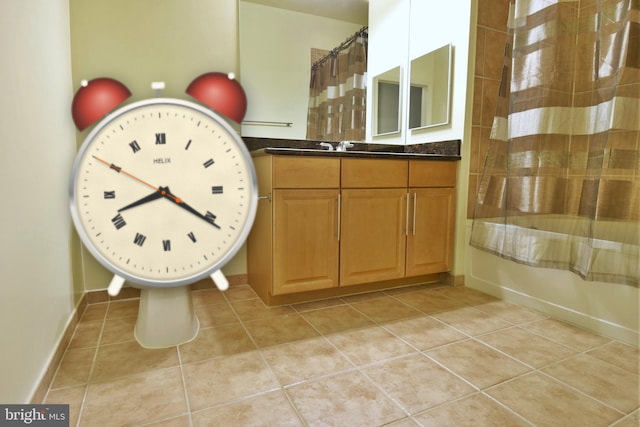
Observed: 8.20.50
